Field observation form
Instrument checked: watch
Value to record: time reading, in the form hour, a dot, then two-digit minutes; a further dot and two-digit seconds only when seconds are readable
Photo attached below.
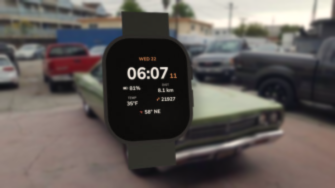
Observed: 6.07
